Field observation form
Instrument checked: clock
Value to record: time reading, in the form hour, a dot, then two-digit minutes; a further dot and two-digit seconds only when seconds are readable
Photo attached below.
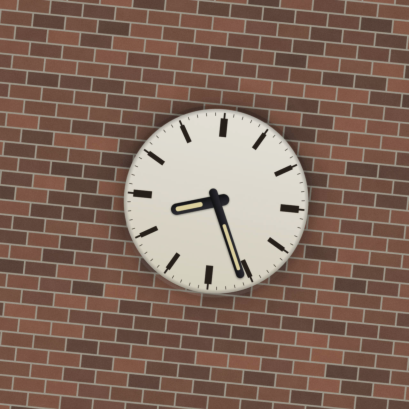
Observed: 8.26
